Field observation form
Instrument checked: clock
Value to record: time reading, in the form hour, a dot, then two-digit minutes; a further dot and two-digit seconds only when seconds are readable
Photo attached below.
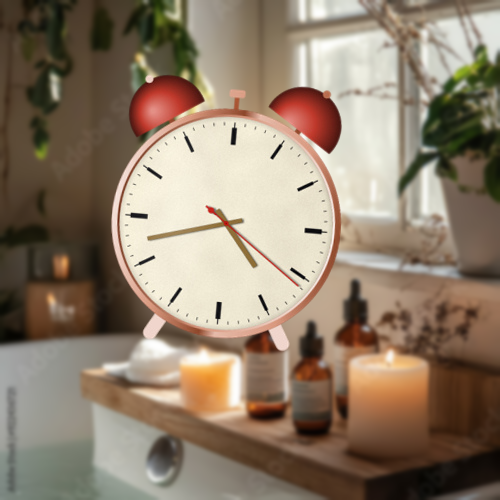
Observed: 4.42.21
